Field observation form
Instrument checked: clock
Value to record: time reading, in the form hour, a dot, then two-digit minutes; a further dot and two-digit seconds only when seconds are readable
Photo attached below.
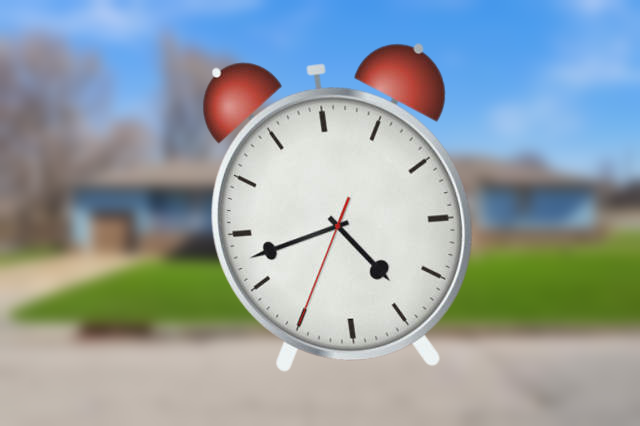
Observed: 4.42.35
